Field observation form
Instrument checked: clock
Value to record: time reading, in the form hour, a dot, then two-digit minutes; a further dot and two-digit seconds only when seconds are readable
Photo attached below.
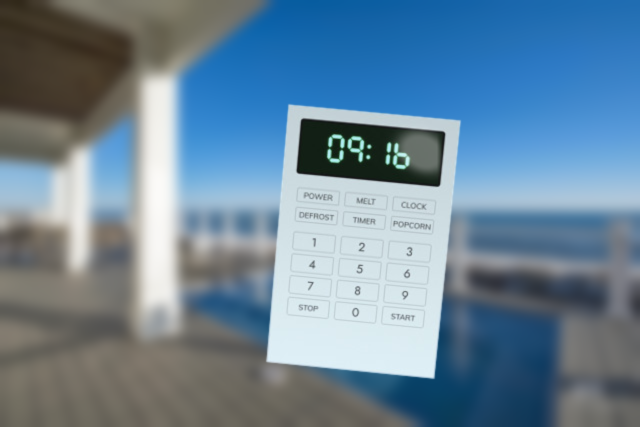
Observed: 9.16
